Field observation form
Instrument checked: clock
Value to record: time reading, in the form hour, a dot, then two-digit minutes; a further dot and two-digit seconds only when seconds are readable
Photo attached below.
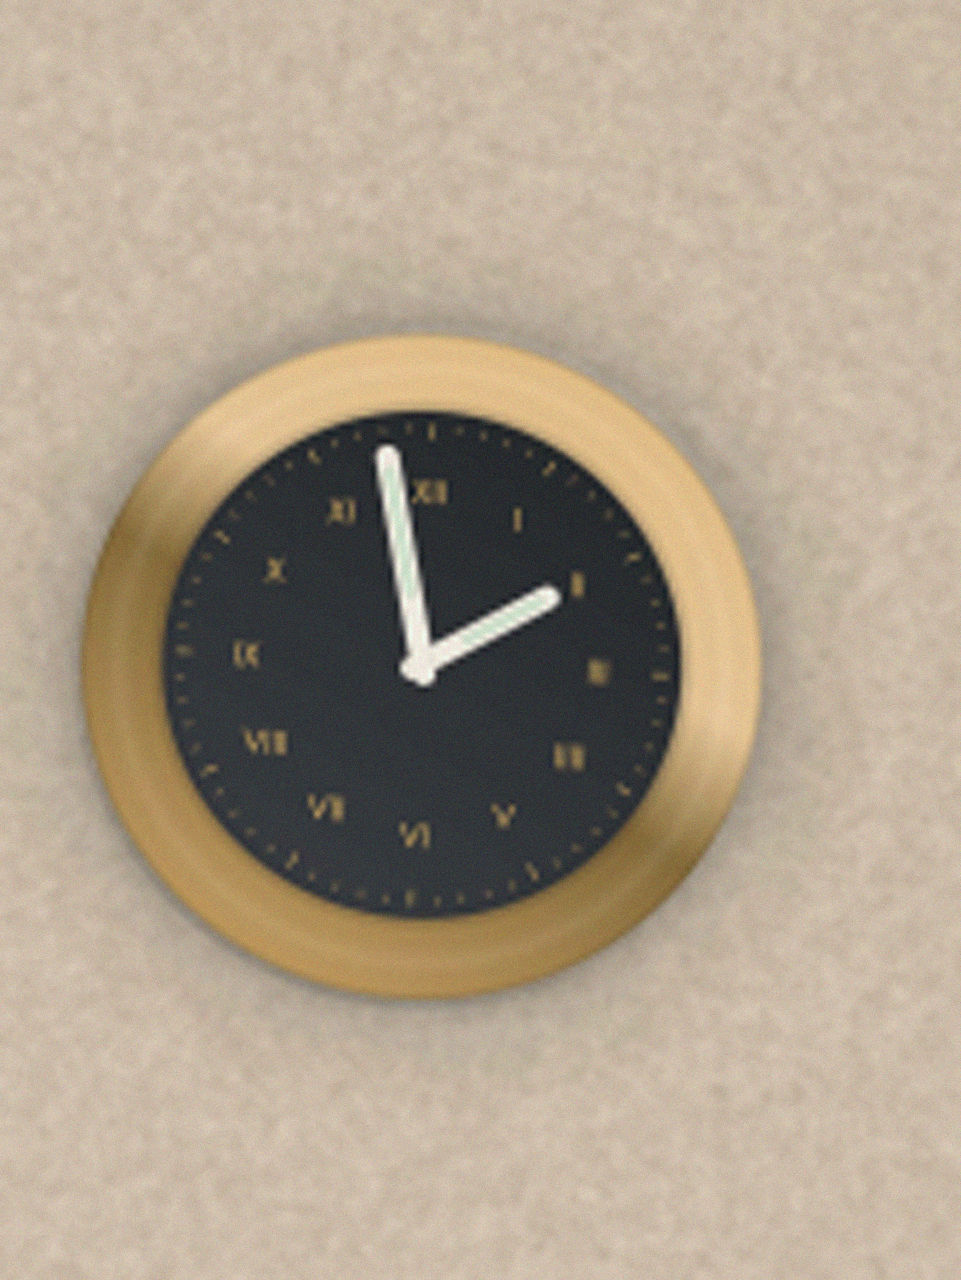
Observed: 1.58
